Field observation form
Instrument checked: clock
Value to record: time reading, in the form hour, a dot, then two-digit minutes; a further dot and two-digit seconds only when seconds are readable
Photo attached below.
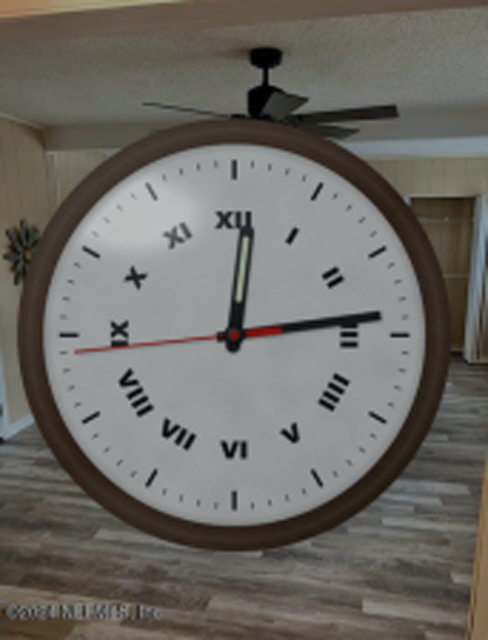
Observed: 12.13.44
